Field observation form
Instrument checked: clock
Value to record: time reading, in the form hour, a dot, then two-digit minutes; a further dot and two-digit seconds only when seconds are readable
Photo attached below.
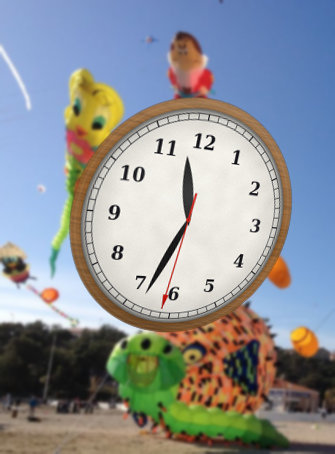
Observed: 11.33.31
